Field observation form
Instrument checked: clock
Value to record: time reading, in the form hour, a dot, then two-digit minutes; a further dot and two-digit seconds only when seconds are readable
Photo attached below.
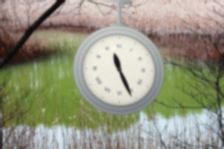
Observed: 11.26
